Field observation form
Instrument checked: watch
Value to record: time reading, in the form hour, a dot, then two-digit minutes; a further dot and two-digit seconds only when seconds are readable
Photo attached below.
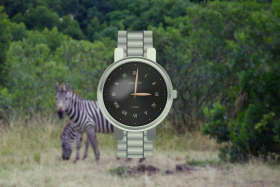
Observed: 3.01
